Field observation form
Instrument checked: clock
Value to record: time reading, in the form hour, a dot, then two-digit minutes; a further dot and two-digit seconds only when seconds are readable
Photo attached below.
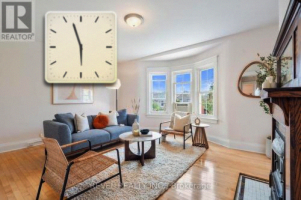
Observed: 5.57
